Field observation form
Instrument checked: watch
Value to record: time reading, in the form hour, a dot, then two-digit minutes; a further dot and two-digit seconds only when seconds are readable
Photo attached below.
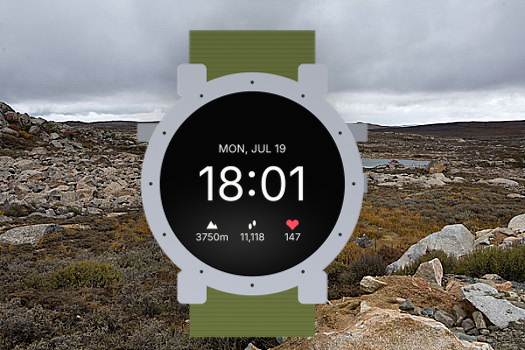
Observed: 18.01
